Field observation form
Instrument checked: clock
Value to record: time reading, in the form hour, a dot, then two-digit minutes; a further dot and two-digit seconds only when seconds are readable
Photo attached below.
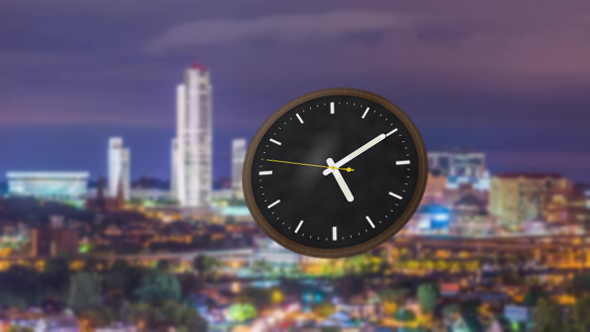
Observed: 5.09.47
